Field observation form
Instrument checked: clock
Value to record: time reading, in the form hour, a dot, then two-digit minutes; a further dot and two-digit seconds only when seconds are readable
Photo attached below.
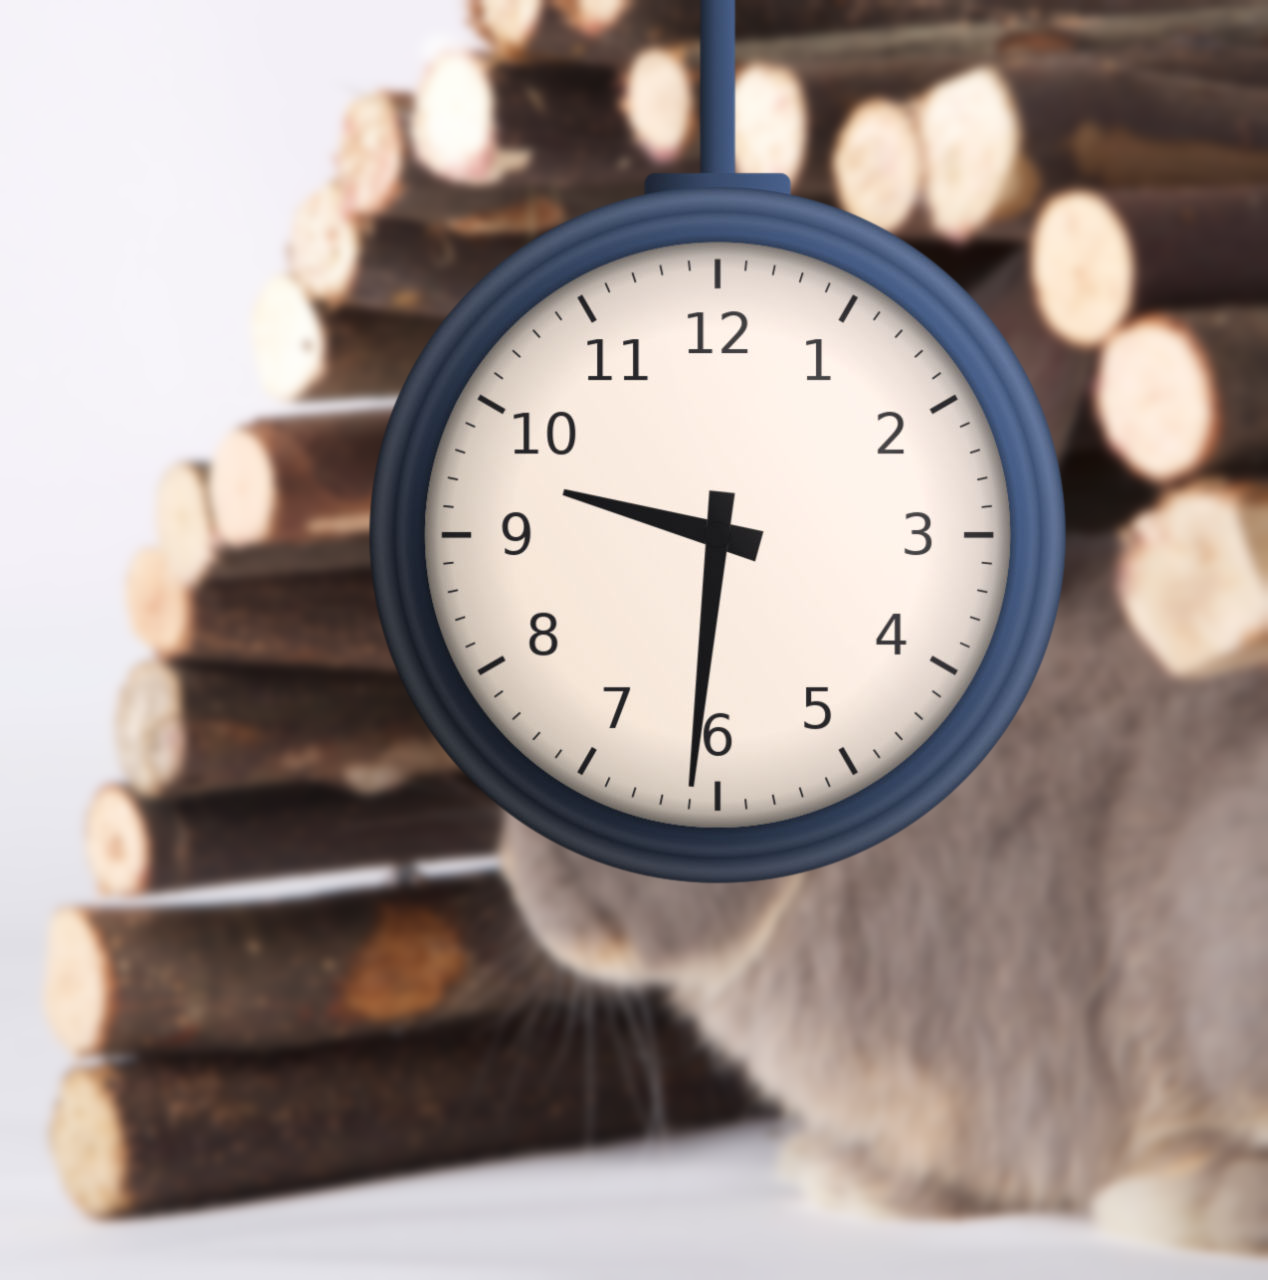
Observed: 9.31
